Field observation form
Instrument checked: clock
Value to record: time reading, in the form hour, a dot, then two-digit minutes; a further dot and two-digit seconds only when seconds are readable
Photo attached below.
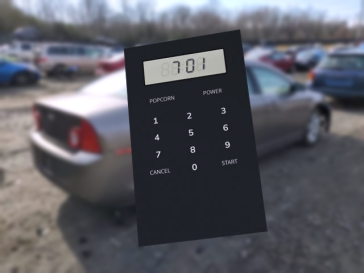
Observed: 7.01
